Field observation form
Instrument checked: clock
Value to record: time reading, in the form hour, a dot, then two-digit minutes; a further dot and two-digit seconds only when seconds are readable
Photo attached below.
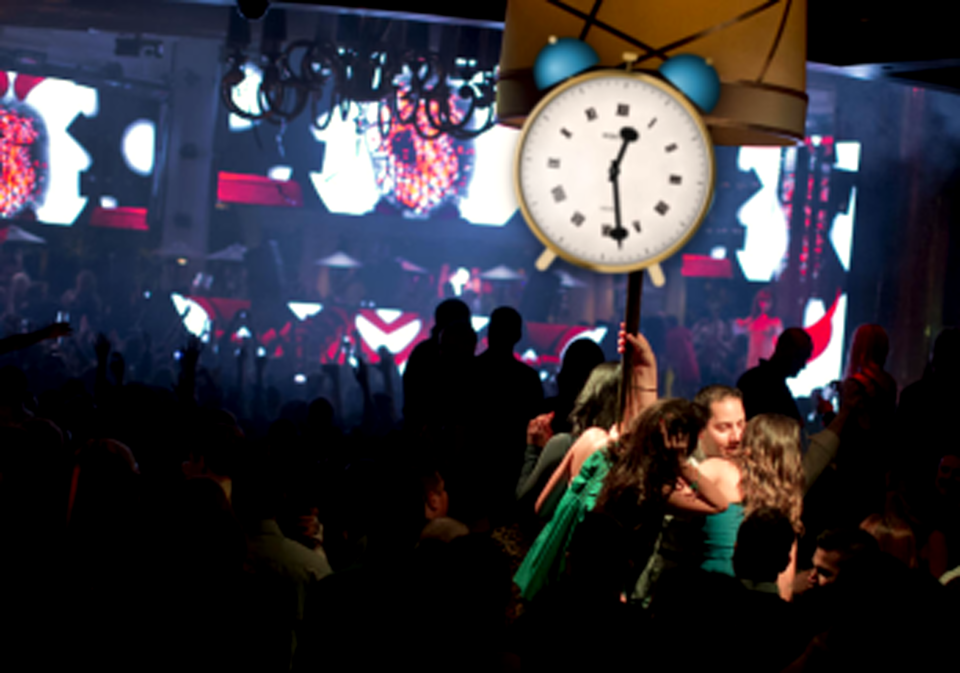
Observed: 12.28
